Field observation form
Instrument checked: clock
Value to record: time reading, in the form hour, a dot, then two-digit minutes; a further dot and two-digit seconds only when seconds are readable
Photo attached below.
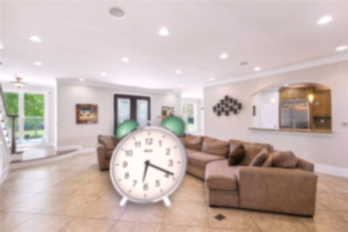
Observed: 6.19
